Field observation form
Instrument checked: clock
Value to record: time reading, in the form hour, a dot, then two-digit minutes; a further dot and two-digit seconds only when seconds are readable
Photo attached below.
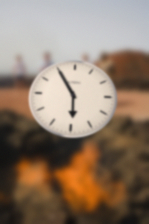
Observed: 5.55
